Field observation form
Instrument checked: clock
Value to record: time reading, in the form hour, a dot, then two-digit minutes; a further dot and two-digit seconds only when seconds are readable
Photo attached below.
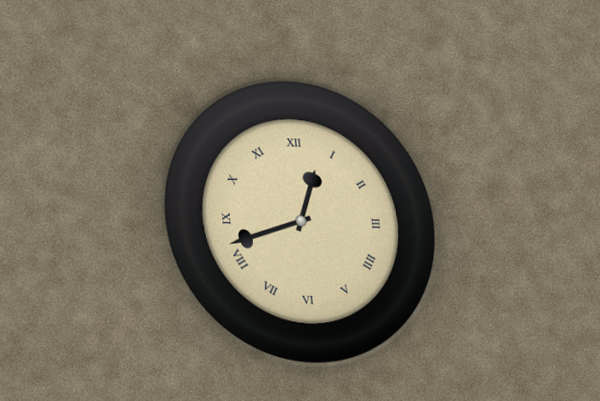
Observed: 12.42
